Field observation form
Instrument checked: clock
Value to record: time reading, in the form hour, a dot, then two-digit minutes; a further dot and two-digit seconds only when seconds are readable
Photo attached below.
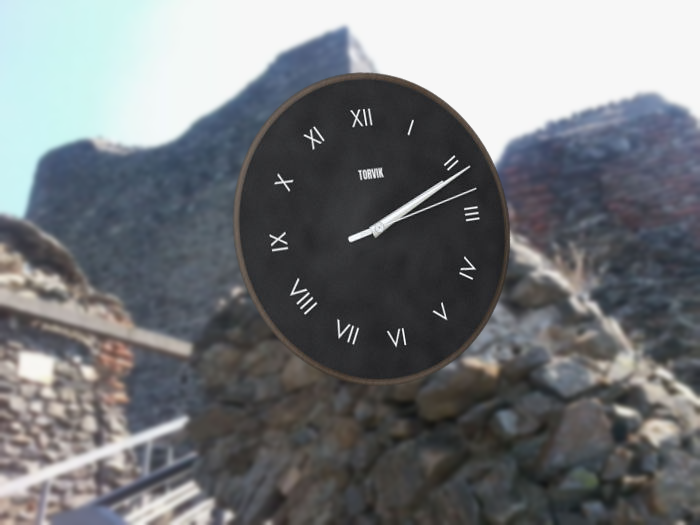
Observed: 2.11.13
